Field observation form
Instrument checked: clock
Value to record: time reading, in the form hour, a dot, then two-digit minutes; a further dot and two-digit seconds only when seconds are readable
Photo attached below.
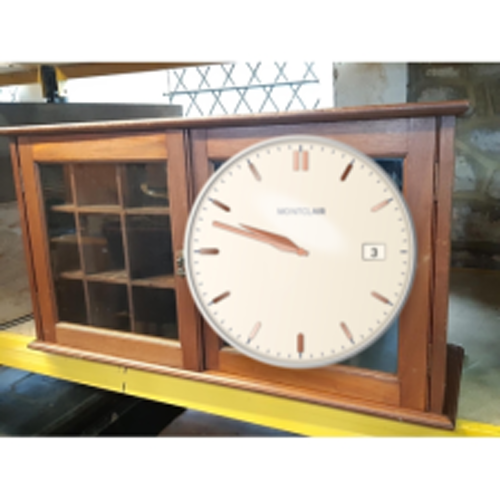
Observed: 9.48
